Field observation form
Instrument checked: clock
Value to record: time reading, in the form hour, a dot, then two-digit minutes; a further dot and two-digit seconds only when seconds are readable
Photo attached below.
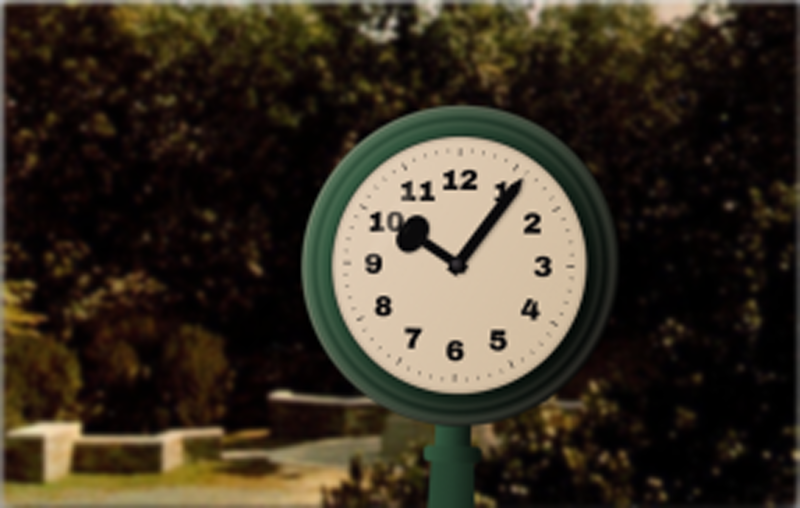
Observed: 10.06
